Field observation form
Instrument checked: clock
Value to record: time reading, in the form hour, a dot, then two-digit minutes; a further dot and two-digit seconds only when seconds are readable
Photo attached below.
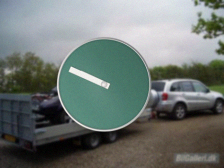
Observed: 9.49
